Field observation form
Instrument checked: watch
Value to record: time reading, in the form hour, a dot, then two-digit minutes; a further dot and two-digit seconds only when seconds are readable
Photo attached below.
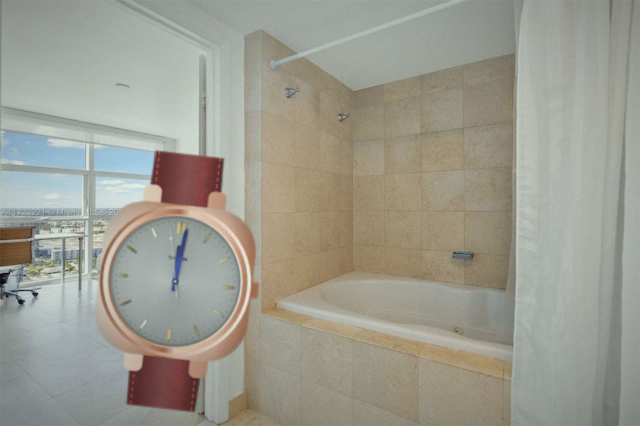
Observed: 12.00.58
